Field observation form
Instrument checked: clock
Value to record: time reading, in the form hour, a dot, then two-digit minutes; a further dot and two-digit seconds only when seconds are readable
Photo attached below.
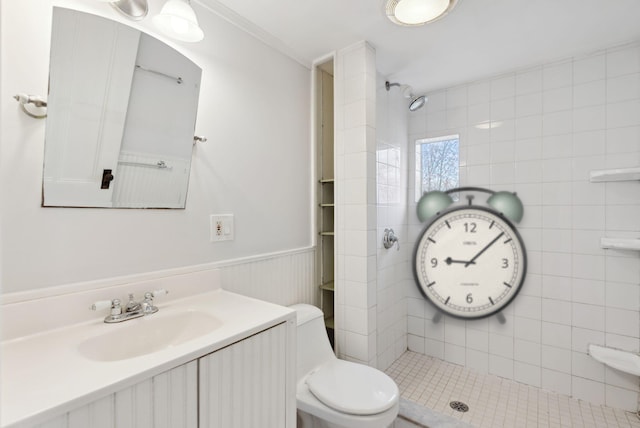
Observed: 9.08
